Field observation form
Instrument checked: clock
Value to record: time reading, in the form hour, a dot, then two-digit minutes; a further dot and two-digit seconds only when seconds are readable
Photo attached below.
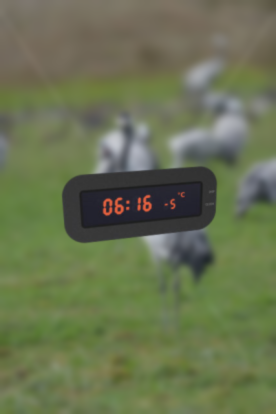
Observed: 6.16
